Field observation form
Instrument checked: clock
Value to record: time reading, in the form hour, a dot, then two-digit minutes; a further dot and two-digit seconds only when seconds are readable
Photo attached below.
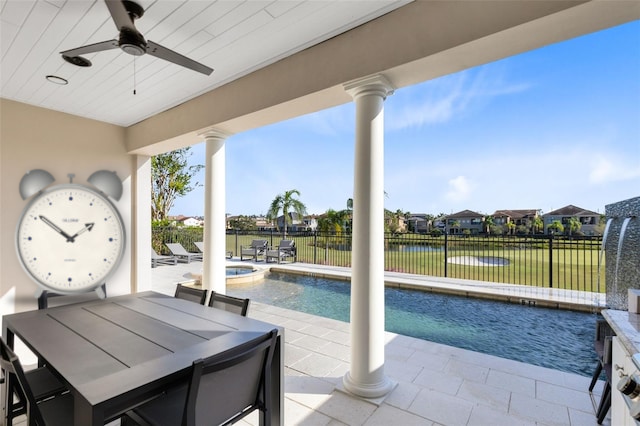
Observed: 1.51
